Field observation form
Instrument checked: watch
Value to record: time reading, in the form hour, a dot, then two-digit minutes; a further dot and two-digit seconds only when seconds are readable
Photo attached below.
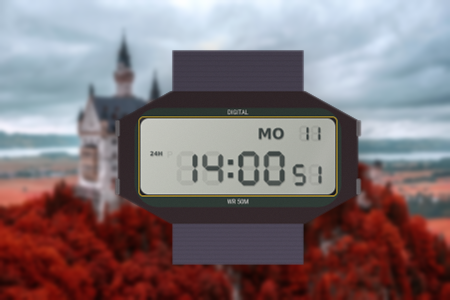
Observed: 14.00.51
